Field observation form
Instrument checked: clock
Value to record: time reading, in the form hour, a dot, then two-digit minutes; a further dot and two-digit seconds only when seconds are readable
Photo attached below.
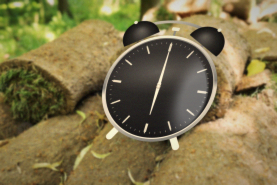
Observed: 6.00
